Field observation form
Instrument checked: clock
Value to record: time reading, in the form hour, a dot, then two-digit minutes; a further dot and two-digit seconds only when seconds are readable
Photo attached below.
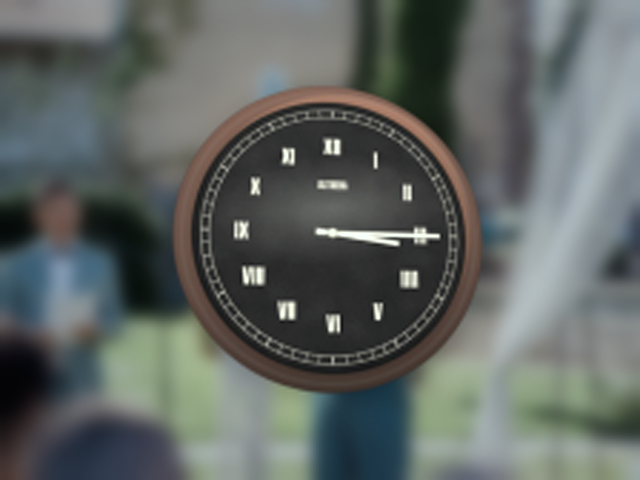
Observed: 3.15
